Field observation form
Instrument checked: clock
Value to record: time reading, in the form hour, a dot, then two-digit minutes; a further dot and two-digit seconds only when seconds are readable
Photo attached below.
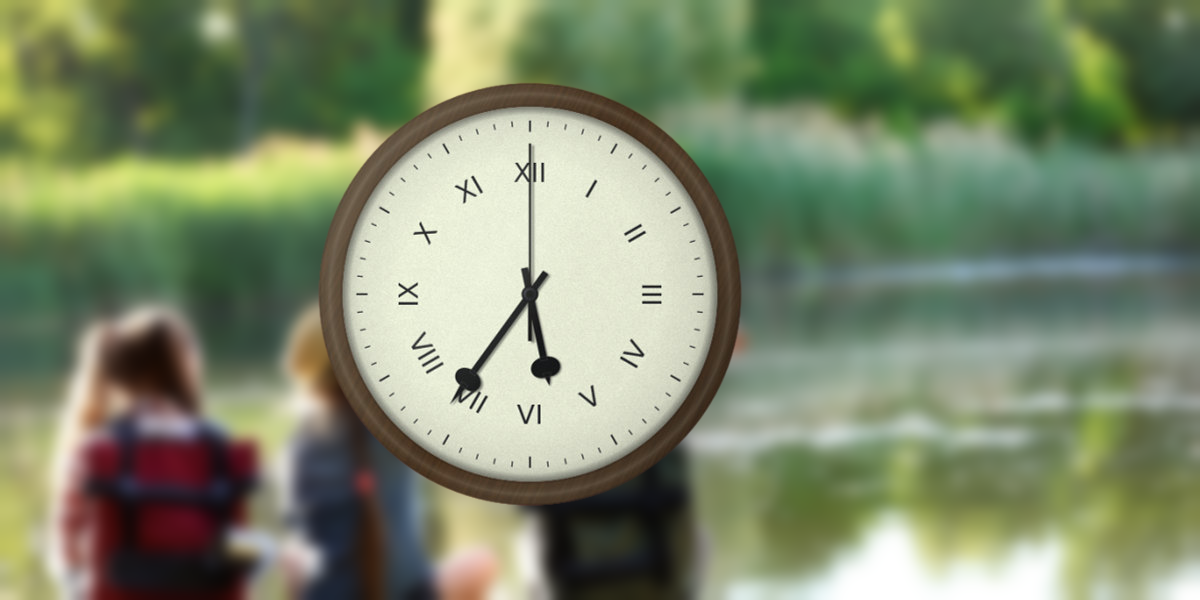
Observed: 5.36.00
